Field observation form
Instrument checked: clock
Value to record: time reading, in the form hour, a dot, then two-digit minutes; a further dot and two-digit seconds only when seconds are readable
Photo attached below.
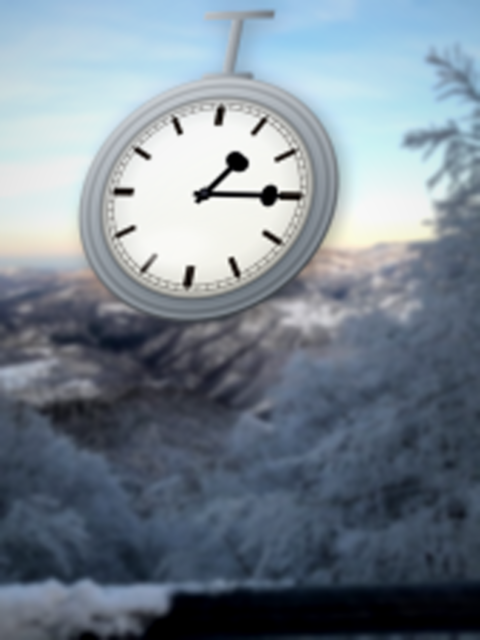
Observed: 1.15
